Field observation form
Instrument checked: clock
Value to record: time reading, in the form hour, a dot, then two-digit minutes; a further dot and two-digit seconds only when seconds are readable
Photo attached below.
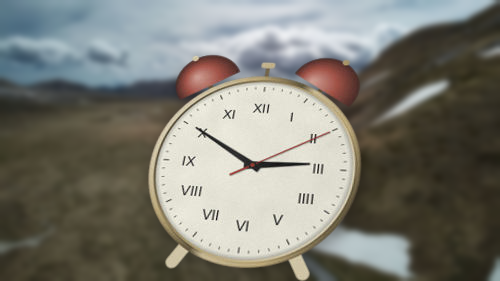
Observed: 2.50.10
